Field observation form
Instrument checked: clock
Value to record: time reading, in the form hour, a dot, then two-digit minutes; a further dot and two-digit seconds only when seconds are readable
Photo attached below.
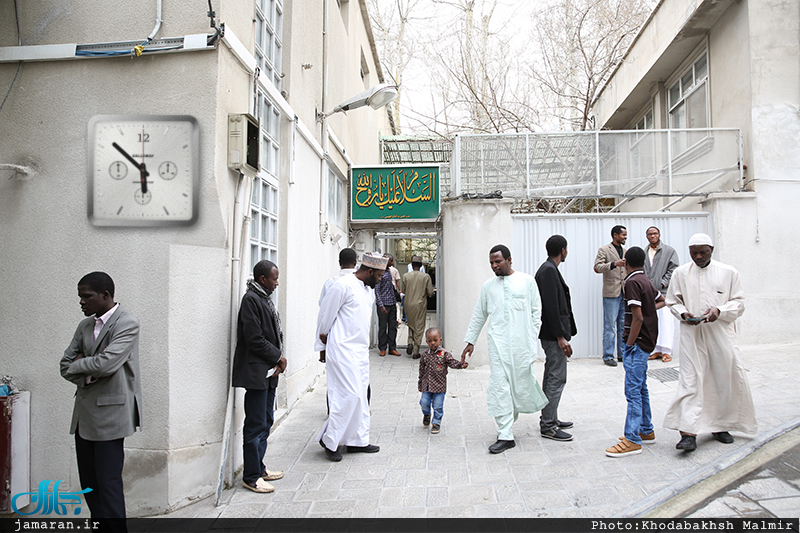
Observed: 5.52
